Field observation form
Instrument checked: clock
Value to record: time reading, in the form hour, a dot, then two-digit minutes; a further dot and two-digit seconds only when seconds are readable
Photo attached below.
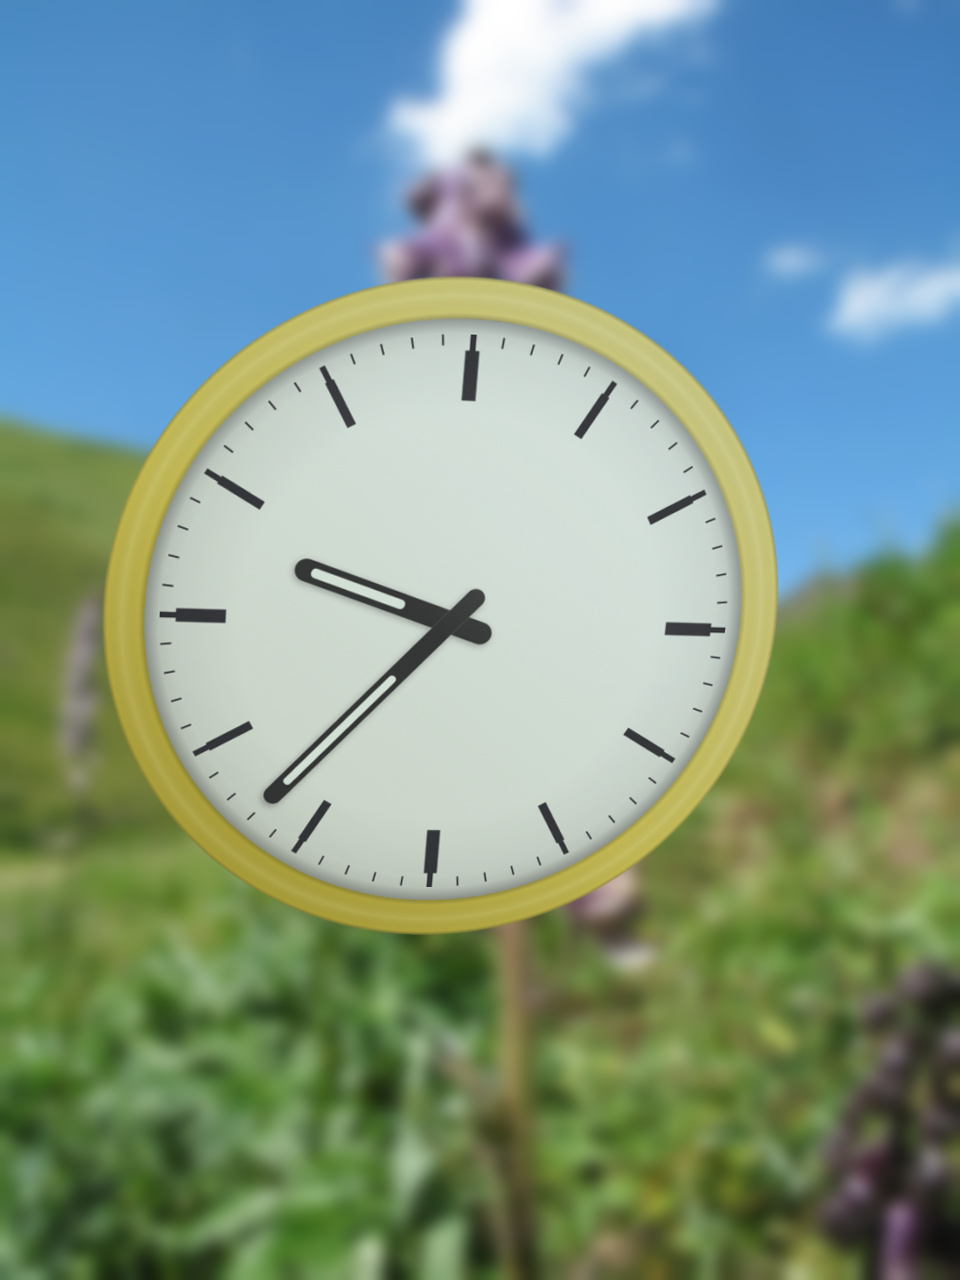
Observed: 9.37
